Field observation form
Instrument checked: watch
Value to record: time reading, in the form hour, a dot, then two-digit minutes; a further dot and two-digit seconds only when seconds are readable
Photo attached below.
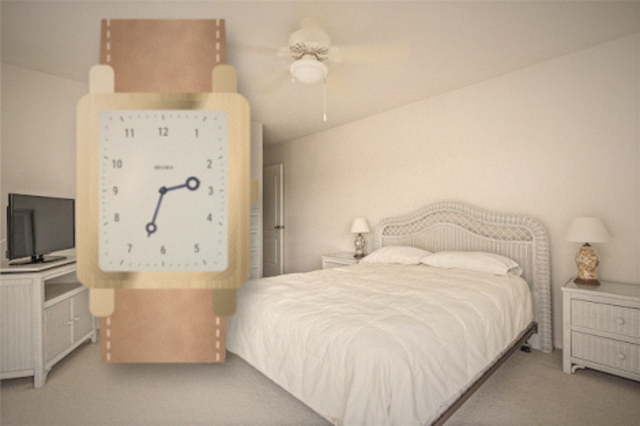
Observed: 2.33
